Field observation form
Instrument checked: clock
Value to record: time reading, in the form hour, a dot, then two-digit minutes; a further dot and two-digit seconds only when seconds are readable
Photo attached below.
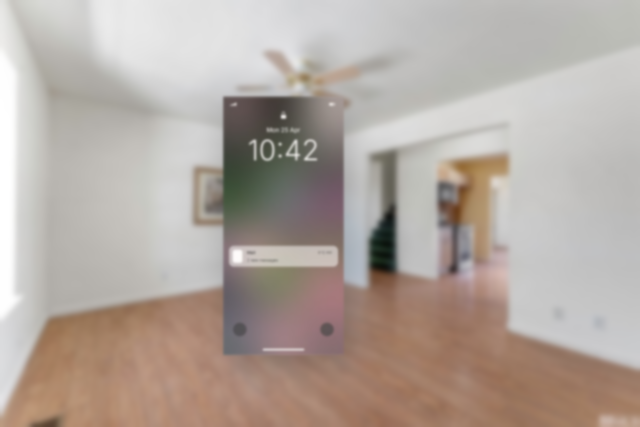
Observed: 10.42
